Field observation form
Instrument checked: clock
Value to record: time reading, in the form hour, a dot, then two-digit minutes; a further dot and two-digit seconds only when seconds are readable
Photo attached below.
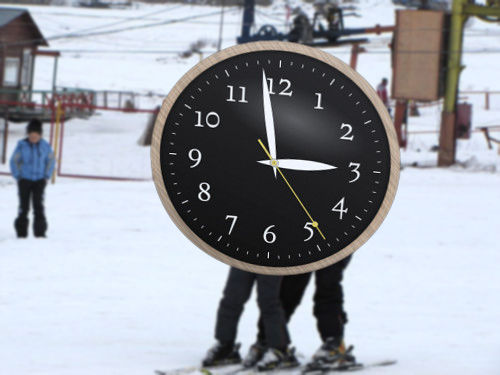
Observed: 2.58.24
